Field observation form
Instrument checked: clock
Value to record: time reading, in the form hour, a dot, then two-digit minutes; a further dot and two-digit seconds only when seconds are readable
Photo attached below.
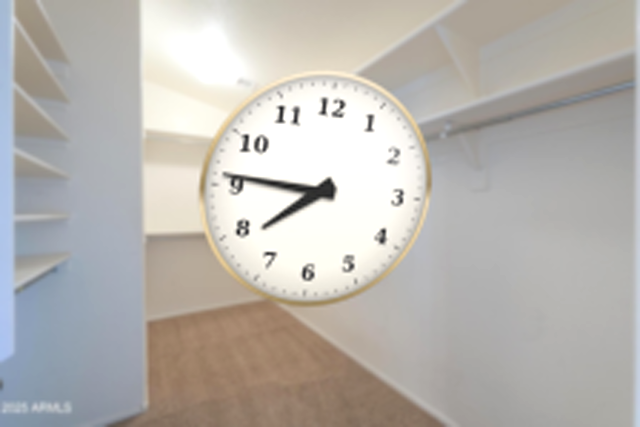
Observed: 7.46
